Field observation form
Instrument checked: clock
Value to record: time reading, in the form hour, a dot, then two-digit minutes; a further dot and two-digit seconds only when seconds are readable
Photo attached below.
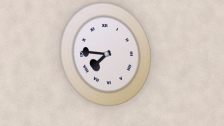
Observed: 7.46
